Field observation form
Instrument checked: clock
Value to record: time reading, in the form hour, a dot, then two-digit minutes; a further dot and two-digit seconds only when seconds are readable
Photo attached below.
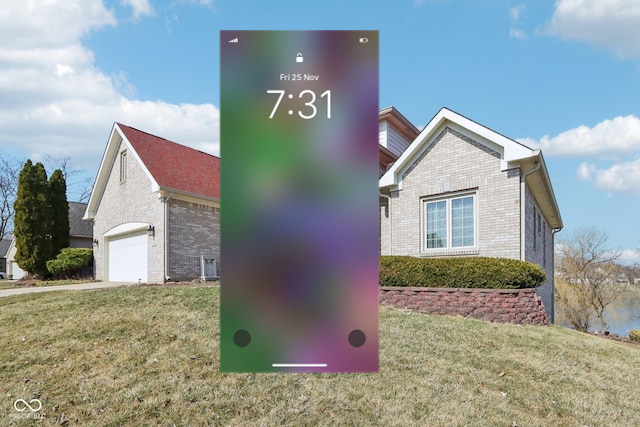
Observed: 7.31
